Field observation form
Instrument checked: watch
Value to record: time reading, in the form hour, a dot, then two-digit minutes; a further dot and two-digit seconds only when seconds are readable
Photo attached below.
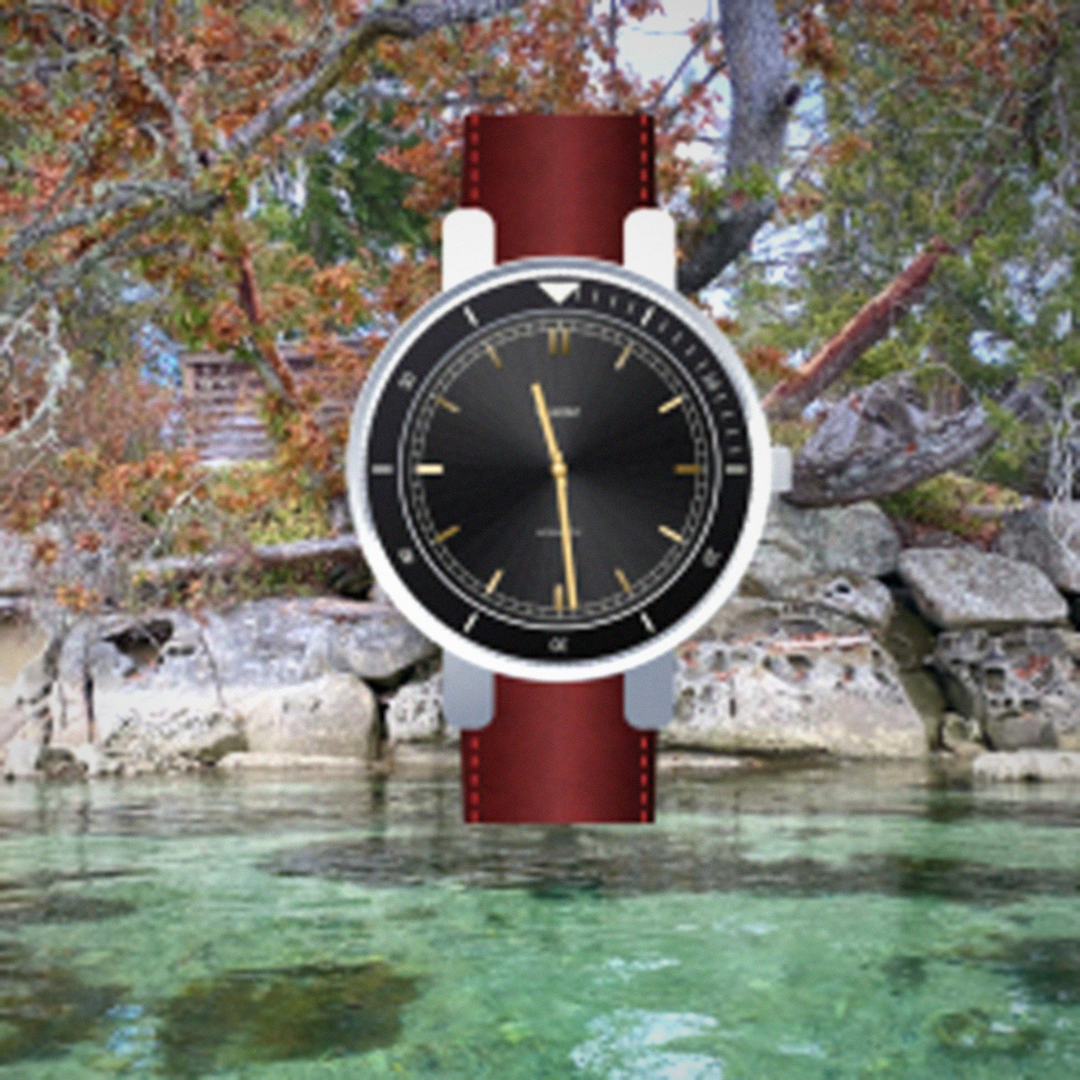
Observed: 11.29
